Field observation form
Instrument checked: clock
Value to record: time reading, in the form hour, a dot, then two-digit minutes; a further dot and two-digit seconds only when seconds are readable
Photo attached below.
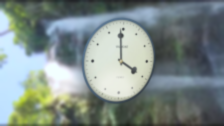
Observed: 3.59
